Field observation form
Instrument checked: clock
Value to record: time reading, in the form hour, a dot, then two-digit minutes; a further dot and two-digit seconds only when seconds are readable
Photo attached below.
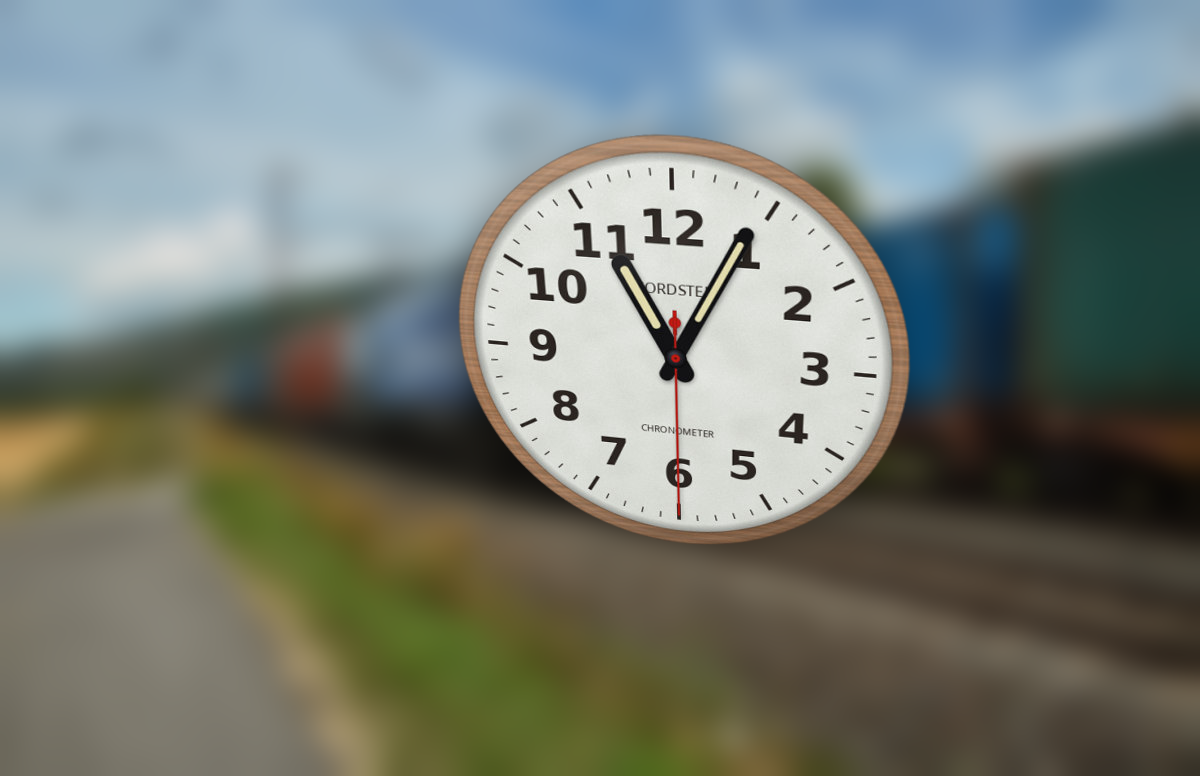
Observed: 11.04.30
